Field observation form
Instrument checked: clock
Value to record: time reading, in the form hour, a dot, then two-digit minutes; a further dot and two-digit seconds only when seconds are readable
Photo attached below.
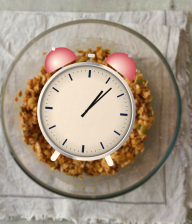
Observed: 1.07
